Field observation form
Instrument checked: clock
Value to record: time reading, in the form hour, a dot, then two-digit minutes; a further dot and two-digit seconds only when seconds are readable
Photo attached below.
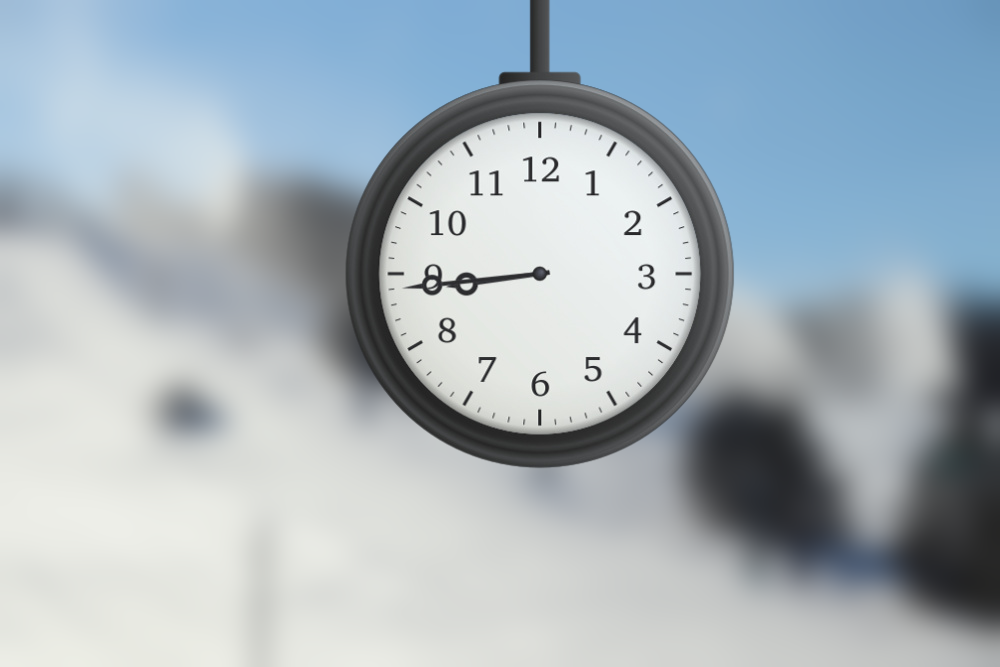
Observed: 8.44
